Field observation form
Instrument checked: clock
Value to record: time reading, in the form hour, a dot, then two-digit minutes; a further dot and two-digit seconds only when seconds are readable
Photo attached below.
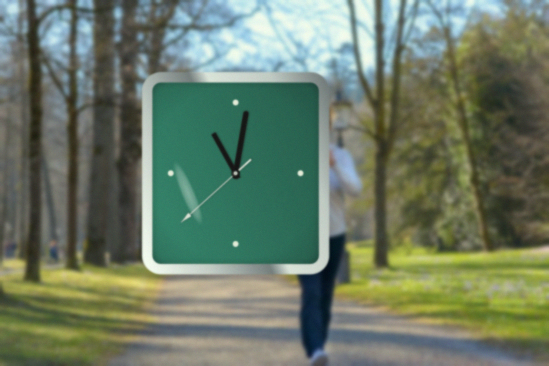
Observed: 11.01.38
